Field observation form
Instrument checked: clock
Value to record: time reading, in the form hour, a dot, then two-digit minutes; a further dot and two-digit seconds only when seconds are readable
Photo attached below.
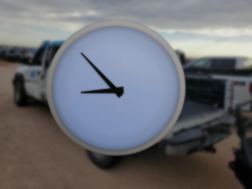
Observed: 8.53
